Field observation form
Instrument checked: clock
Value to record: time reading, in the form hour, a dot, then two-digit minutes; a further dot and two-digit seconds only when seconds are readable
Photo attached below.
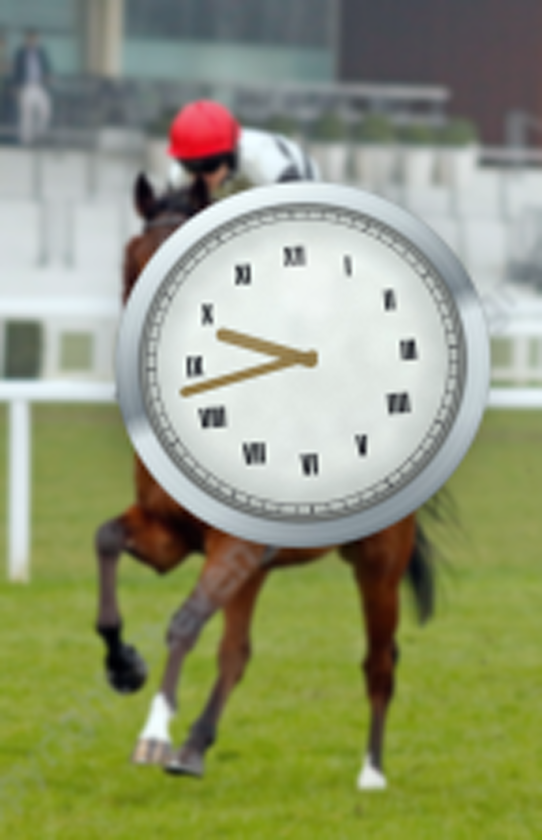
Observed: 9.43
